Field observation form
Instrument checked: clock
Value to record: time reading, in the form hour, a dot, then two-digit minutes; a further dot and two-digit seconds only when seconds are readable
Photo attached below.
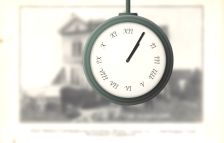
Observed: 1.05
